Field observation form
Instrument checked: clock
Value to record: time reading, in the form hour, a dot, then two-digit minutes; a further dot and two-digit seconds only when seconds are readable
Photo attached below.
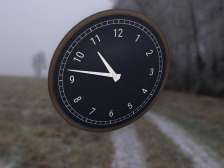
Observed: 10.47
